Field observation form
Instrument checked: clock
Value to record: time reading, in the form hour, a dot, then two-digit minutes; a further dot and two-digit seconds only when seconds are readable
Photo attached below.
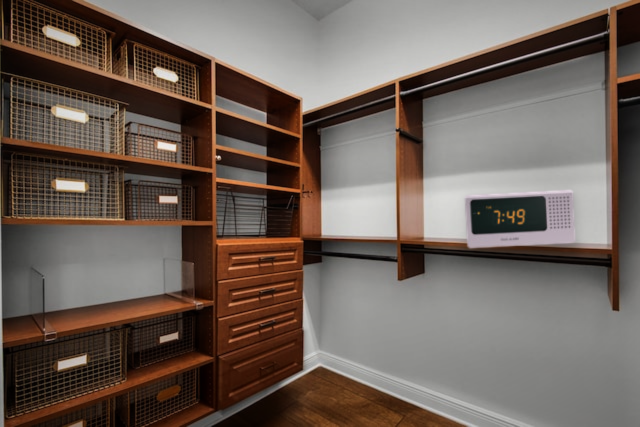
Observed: 7.49
